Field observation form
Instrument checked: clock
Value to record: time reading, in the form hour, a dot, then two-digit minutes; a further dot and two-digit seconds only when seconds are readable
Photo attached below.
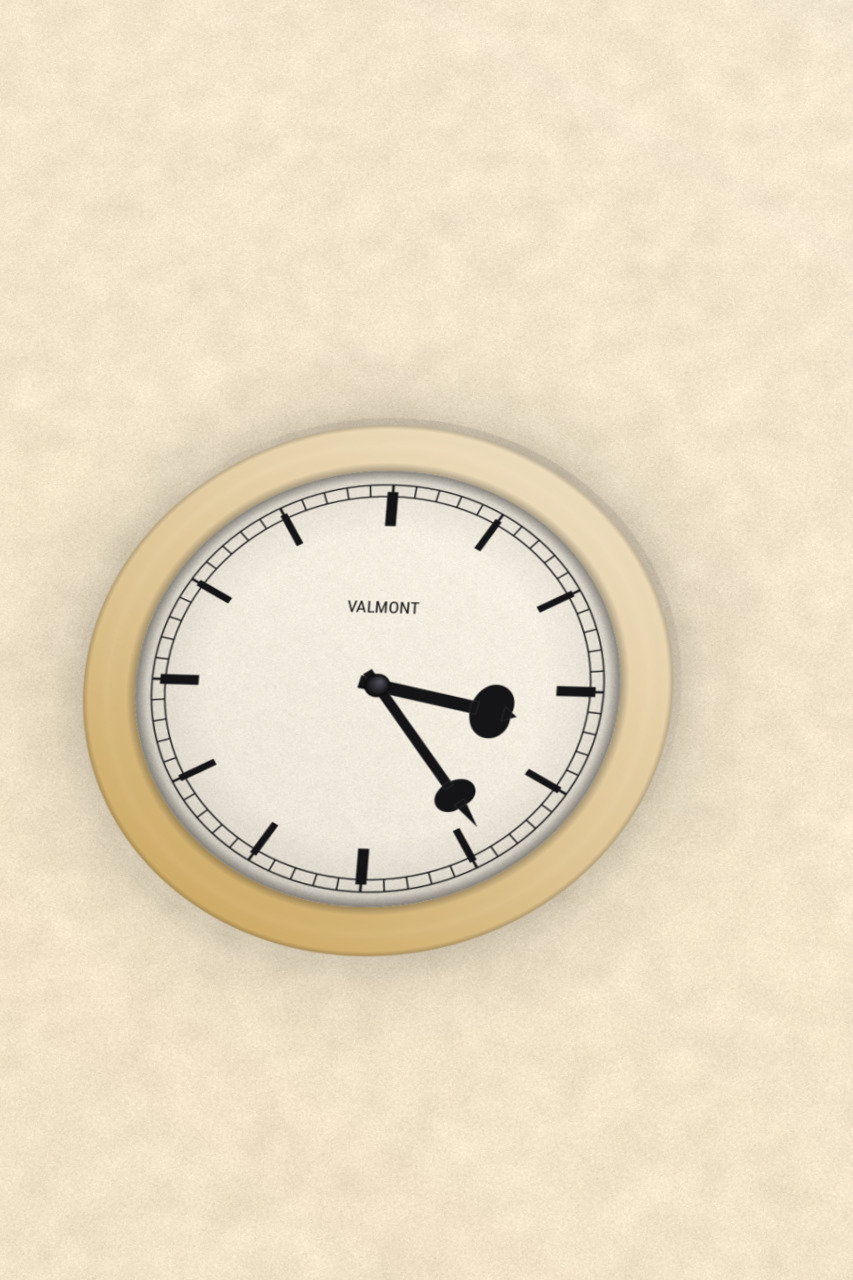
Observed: 3.24
